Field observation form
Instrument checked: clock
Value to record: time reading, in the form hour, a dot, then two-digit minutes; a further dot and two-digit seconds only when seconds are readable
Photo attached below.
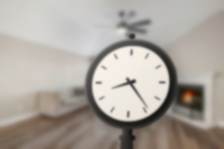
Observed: 8.24
